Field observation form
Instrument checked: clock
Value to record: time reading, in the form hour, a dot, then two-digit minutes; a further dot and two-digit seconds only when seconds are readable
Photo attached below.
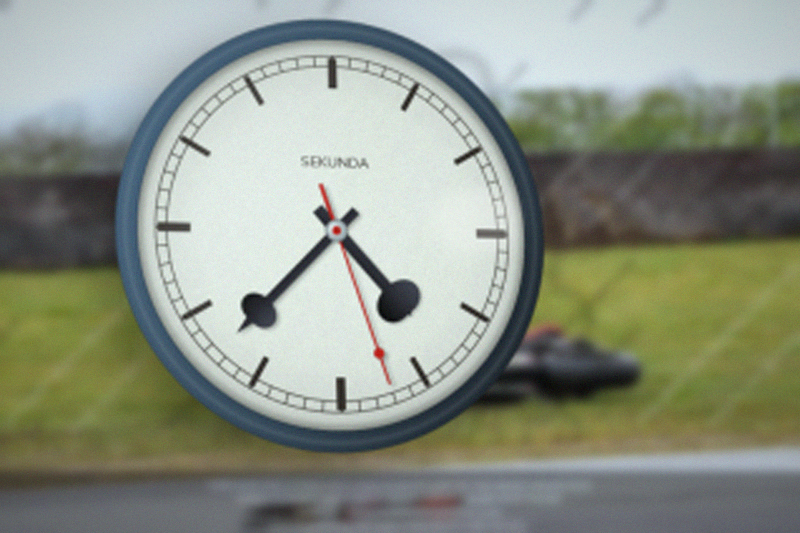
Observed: 4.37.27
